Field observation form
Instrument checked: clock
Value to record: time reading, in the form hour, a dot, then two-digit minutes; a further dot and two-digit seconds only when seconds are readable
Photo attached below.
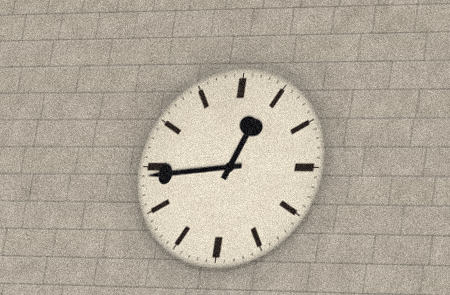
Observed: 12.44
